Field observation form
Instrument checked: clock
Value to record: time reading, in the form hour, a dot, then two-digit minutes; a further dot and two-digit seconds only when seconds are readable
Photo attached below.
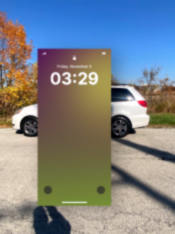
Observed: 3.29
